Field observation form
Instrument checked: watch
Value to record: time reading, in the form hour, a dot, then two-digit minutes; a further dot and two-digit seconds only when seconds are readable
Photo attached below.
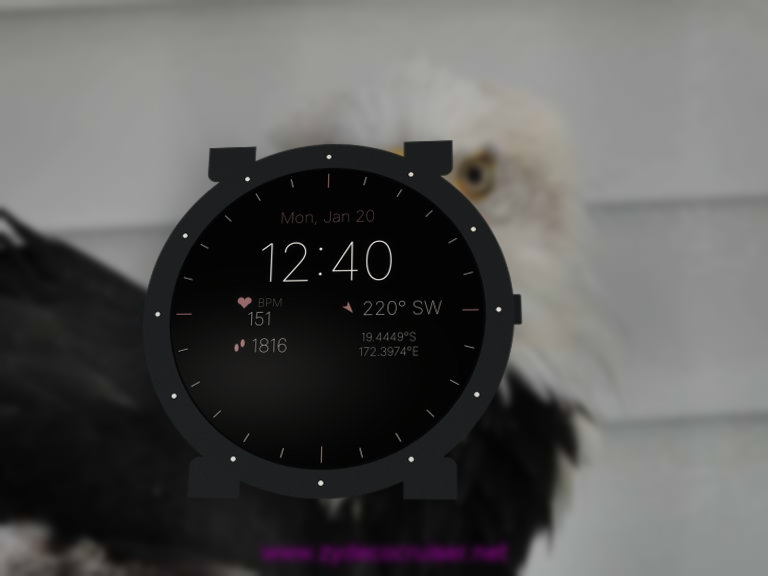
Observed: 12.40
